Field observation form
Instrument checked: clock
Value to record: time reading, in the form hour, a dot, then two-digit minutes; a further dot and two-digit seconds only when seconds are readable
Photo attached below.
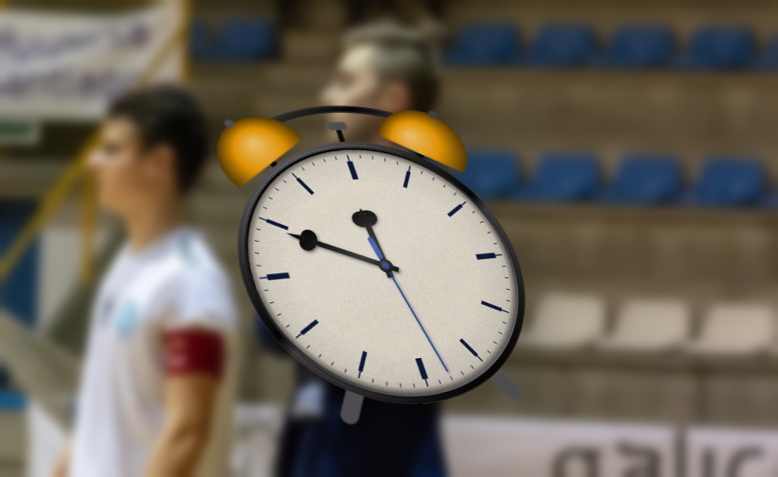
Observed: 11.49.28
